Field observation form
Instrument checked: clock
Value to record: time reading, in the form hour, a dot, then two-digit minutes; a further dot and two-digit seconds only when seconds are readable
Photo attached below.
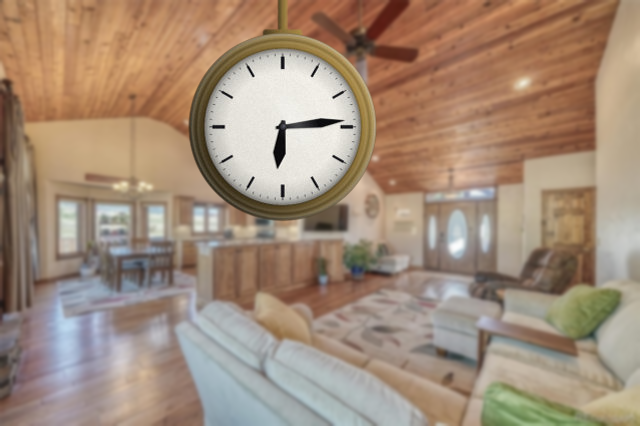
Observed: 6.14
